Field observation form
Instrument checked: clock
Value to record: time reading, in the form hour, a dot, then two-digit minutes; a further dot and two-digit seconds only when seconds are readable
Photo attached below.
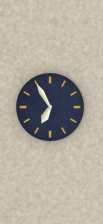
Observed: 6.55
